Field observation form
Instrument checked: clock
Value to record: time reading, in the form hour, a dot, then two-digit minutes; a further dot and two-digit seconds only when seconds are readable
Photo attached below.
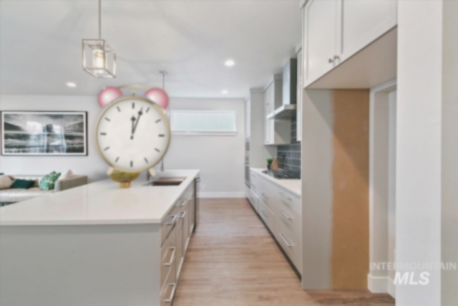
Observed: 12.03
